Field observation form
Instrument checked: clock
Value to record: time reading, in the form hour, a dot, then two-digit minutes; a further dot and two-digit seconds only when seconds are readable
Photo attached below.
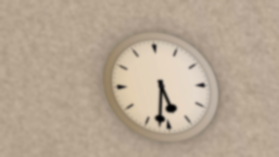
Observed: 5.32
